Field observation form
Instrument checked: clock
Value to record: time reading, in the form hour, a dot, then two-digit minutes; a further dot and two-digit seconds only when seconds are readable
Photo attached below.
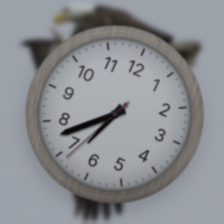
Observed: 6.37.34
